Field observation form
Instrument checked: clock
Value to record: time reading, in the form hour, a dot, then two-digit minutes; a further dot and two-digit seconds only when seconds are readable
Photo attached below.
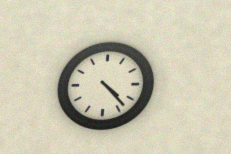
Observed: 4.23
